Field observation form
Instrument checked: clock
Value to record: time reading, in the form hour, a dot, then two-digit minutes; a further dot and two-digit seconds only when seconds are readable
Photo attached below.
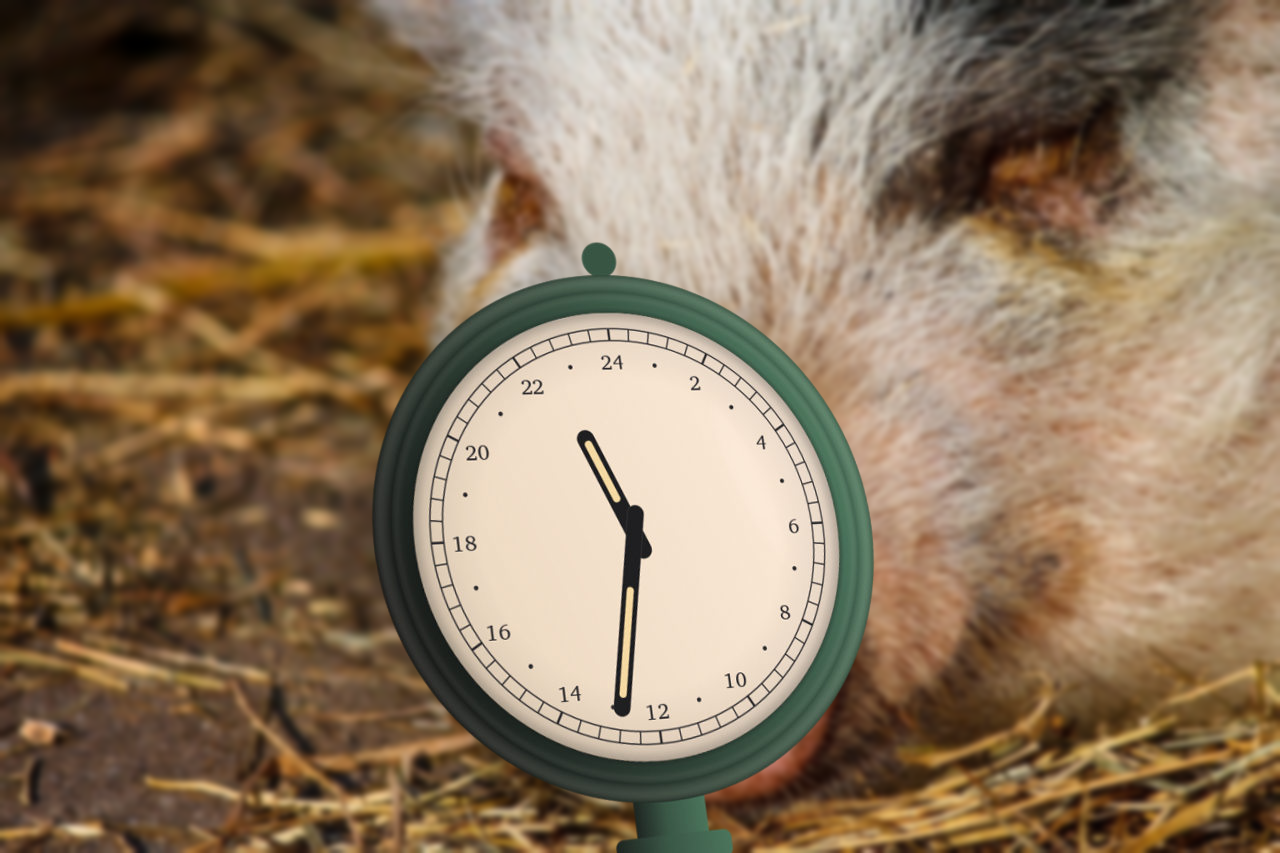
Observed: 22.32
